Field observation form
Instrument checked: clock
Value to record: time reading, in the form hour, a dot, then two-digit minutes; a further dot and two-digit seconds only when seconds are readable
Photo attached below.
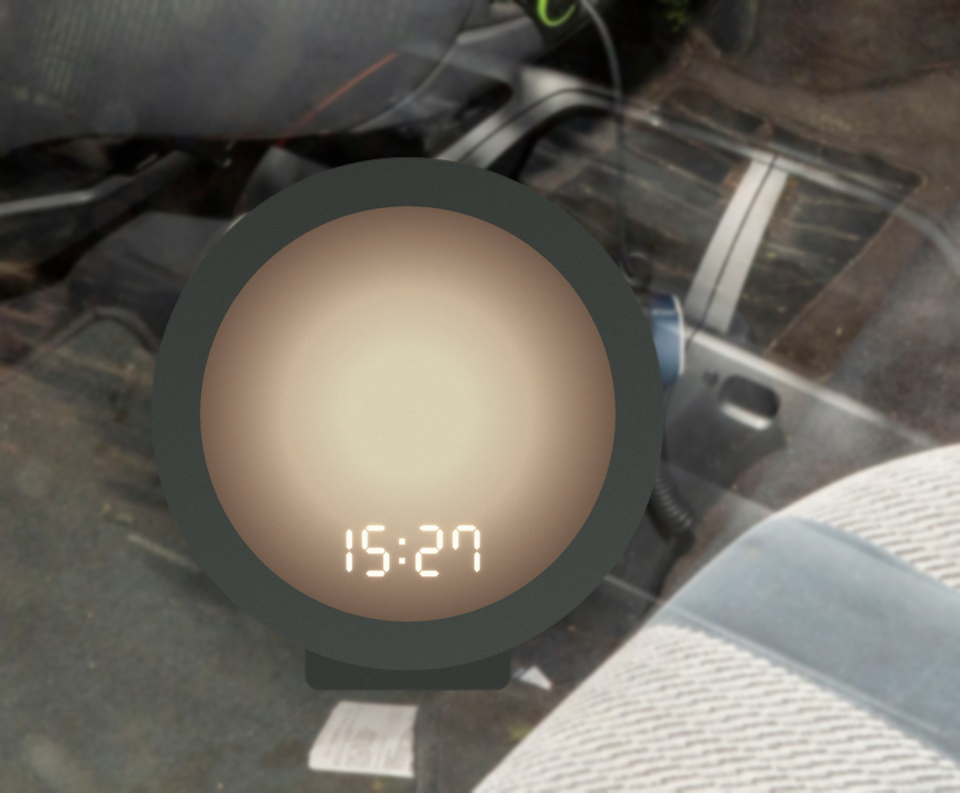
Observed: 15.27
